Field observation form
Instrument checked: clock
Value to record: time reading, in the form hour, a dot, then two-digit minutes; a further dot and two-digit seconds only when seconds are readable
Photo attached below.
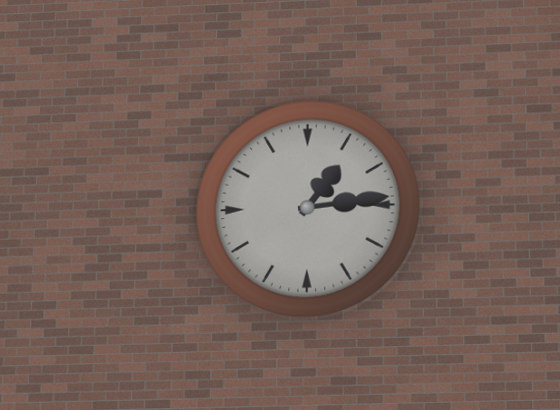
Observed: 1.14
